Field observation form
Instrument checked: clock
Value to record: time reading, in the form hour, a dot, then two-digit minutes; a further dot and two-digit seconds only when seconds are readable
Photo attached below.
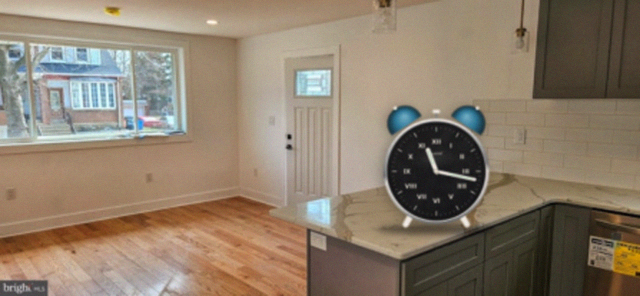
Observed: 11.17
